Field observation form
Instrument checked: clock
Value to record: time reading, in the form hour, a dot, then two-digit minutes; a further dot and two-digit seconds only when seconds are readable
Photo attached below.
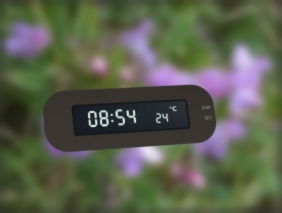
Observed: 8.54
